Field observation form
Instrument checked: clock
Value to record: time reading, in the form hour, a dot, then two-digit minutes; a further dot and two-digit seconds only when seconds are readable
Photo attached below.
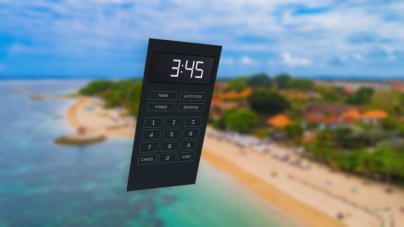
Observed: 3.45
